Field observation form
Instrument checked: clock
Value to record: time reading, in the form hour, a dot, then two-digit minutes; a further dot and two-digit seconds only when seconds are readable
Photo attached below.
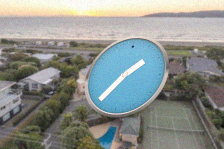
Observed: 1.36
